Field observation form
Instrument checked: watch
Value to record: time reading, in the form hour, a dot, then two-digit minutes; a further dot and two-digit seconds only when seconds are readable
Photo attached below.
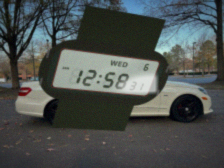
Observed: 12.58.31
